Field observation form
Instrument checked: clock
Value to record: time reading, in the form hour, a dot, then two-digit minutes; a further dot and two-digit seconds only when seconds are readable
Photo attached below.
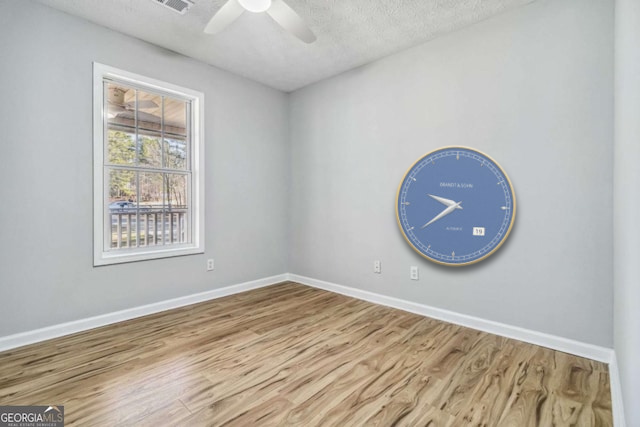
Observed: 9.39
